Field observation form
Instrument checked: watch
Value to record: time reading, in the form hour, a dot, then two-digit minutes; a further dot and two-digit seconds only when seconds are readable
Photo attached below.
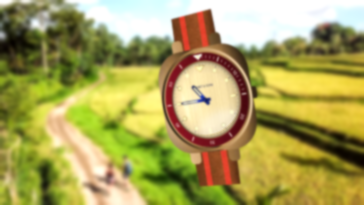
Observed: 10.45
